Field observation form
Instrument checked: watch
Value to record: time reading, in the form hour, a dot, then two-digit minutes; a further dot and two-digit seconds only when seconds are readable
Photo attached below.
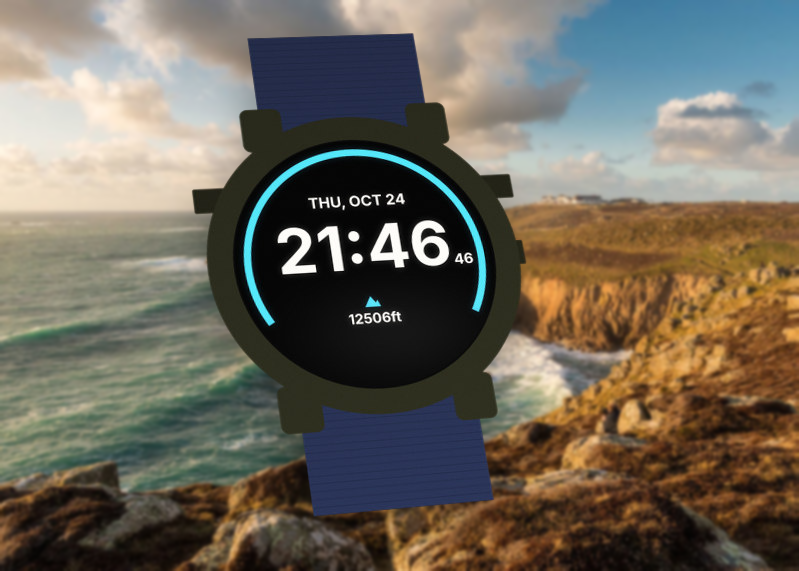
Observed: 21.46.46
